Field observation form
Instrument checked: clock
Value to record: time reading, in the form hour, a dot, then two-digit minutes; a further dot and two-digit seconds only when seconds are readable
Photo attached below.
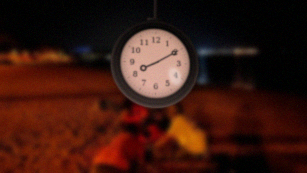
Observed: 8.10
